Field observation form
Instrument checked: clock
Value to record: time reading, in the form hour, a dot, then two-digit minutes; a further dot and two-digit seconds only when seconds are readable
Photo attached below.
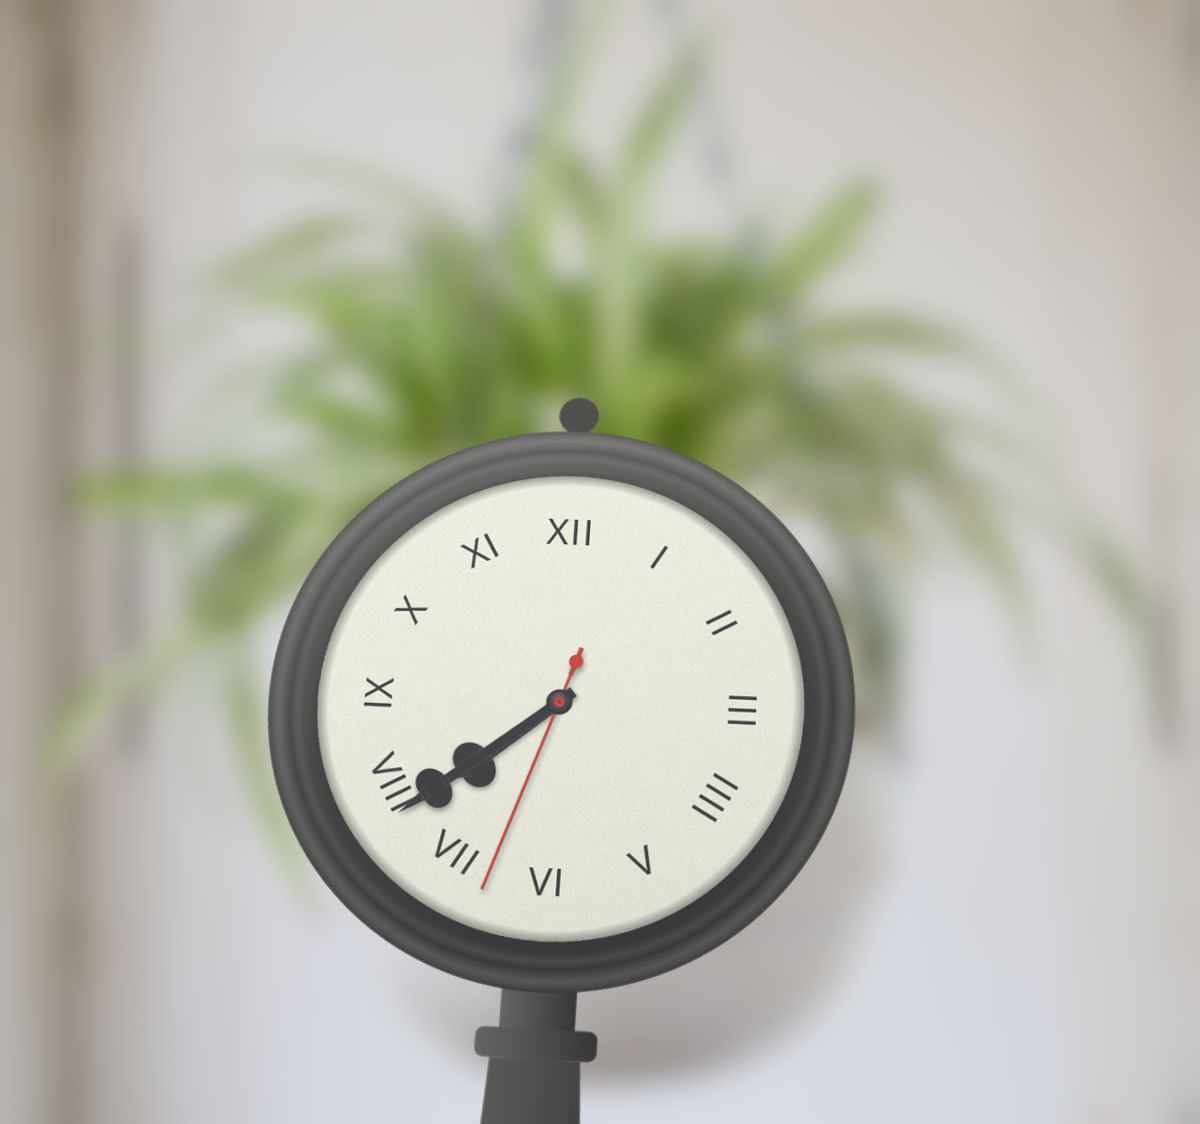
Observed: 7.38.33
